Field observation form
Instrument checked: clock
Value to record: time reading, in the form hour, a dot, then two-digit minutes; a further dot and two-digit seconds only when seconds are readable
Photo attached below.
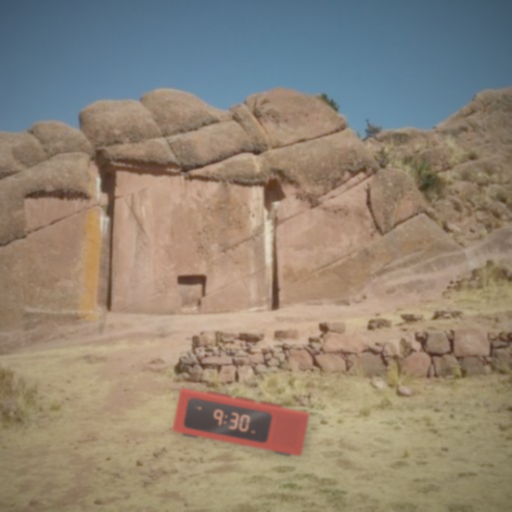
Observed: 9.30
